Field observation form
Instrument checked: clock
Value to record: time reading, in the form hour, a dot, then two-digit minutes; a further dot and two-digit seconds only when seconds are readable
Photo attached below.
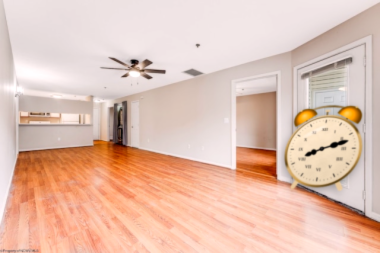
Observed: 8.12
